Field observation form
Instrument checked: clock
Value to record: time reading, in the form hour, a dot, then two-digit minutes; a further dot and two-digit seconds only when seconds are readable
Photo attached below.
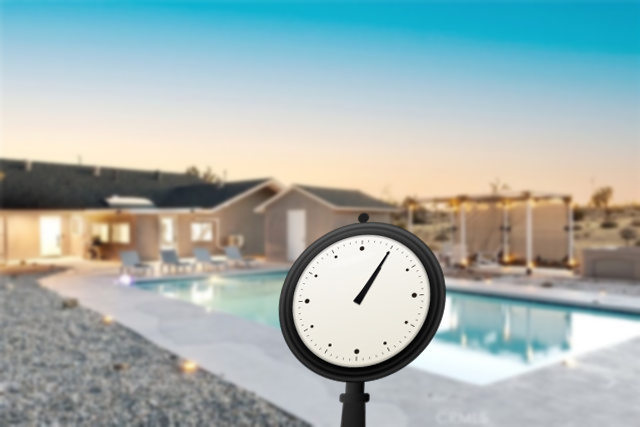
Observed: 1.05
